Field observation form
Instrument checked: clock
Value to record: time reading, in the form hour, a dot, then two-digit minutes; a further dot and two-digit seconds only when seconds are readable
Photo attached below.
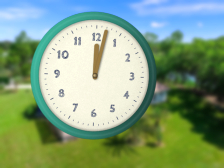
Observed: 12.02
